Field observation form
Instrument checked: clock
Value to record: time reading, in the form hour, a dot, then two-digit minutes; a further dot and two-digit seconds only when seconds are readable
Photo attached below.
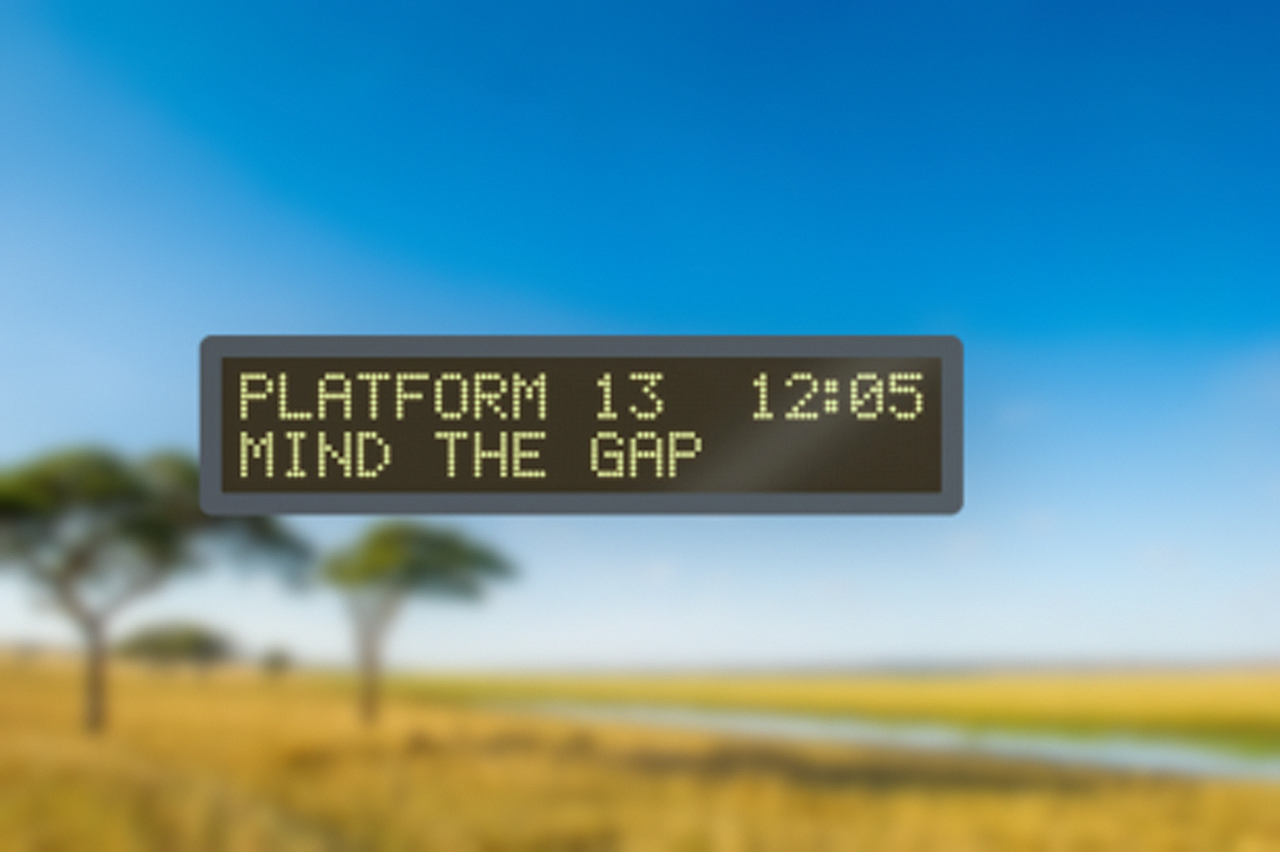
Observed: 12.05
